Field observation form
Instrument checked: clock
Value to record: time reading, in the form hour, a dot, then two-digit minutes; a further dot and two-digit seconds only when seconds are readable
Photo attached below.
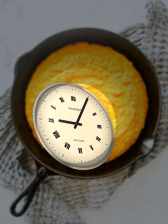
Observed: 9.05
